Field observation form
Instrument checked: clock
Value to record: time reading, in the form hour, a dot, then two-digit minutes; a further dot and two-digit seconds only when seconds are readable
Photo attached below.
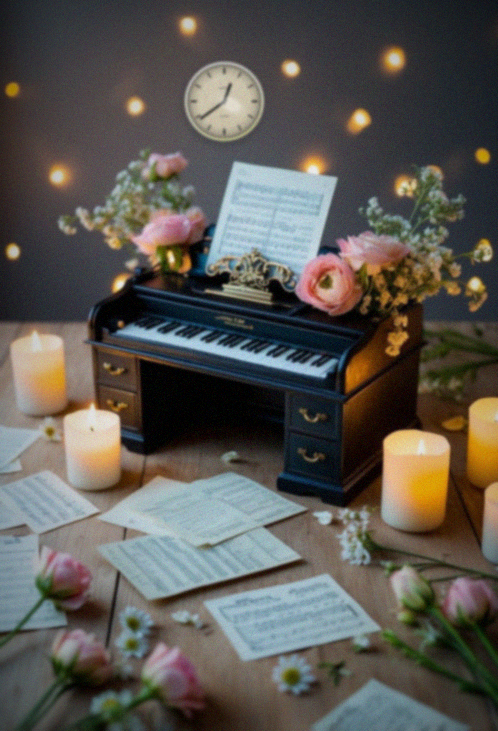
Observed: 12.39
